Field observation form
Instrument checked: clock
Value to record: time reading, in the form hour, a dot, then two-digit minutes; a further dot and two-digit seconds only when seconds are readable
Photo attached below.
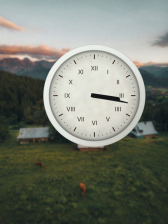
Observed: 3.17
